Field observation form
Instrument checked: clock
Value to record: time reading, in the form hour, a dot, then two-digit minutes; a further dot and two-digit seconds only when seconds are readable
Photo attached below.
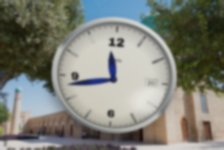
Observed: 11.43
